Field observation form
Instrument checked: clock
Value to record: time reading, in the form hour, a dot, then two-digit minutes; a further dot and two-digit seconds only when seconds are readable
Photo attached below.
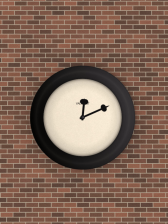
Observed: 12.11
